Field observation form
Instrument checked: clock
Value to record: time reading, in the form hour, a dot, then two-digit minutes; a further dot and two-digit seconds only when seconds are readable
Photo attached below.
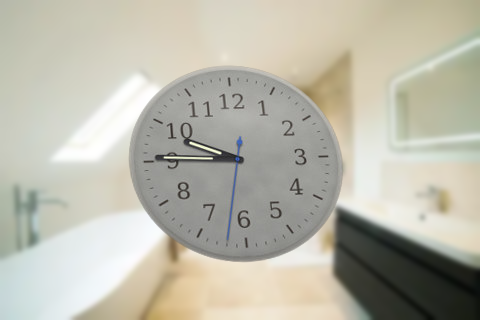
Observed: 9.45.32
